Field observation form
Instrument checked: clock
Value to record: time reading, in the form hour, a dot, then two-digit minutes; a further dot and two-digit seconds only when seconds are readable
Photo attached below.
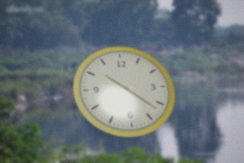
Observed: 10.22
